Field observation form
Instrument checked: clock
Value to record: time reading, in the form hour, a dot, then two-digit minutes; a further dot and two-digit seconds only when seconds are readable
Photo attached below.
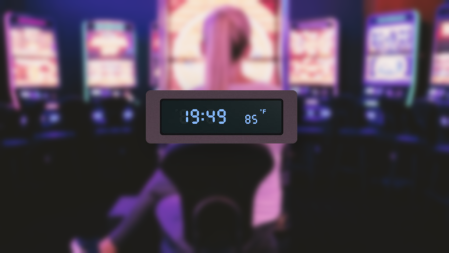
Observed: 19.49
